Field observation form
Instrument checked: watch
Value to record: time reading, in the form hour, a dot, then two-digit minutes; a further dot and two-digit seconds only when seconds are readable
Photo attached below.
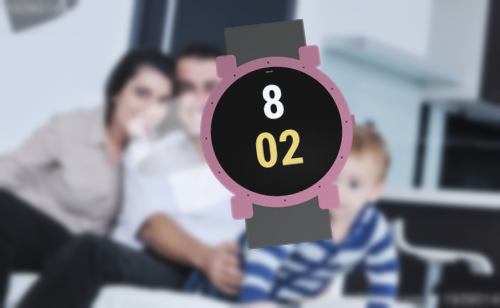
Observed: 8.02
